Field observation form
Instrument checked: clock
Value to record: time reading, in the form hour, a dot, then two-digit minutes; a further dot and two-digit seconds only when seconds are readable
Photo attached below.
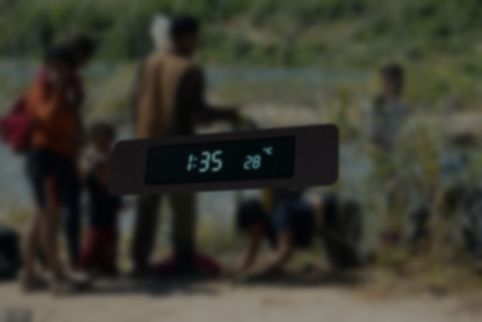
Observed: 1.35
